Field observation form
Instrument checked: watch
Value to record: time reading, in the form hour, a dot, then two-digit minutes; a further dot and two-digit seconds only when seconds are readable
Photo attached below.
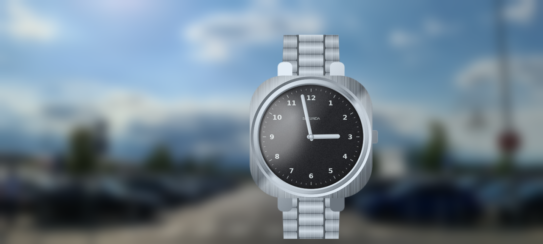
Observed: 2.58
